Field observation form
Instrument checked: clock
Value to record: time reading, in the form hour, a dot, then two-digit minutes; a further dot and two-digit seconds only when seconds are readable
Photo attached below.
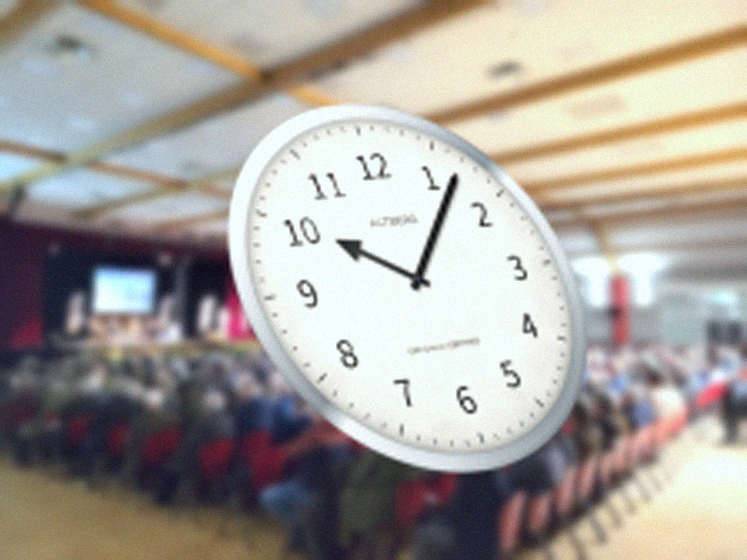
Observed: 10.07
